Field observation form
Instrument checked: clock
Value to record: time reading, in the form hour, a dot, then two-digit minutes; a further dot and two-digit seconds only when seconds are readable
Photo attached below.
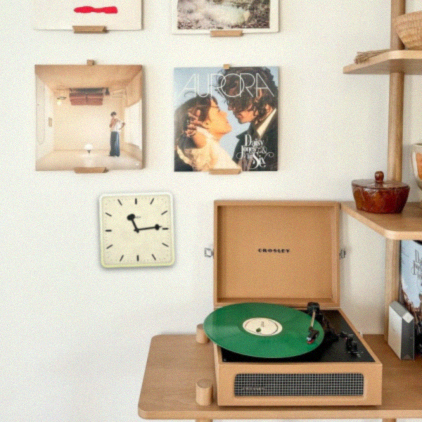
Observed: 11.14
